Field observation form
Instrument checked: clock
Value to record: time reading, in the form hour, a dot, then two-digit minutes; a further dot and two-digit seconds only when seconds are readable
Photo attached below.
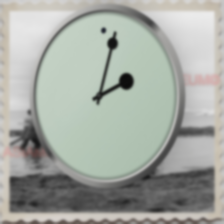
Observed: 2.02
